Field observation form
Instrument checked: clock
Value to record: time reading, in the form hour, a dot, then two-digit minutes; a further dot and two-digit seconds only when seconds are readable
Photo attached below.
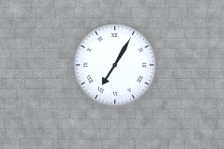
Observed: 7.05
